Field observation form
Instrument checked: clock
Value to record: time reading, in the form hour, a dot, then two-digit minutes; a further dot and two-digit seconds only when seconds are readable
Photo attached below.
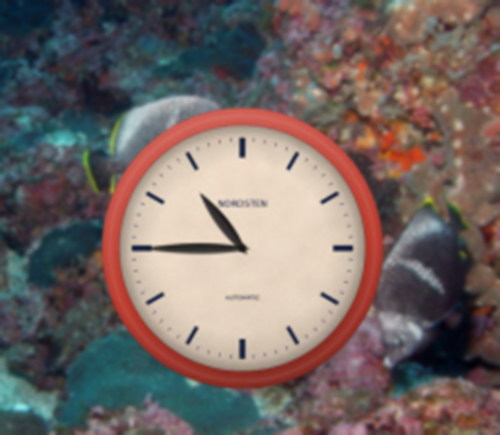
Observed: 10.45
